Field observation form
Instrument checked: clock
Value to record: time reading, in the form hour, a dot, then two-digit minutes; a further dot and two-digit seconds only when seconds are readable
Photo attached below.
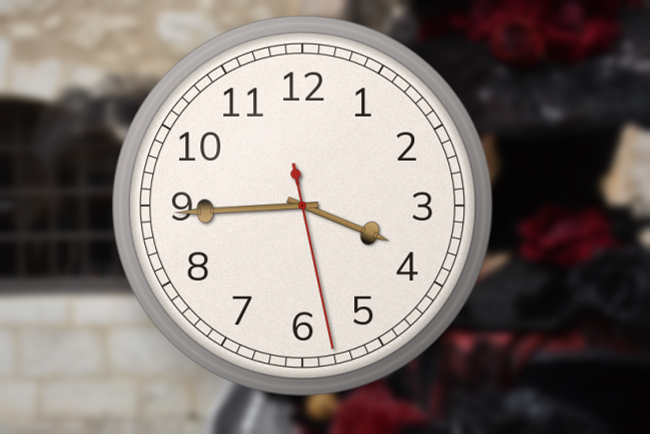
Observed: 3.44.28
